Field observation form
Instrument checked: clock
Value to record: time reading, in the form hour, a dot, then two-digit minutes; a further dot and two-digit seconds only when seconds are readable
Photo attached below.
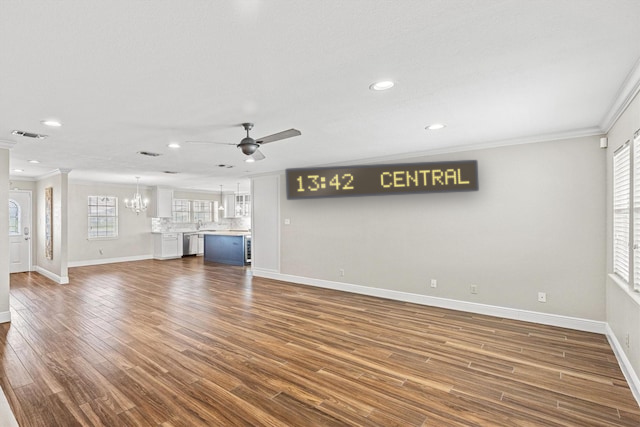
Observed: 13.42
